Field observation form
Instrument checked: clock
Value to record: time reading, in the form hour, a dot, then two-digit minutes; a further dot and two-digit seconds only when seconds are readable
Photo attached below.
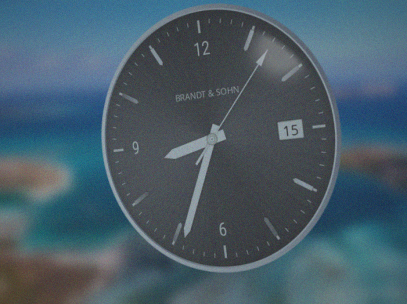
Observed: 8.34.07
